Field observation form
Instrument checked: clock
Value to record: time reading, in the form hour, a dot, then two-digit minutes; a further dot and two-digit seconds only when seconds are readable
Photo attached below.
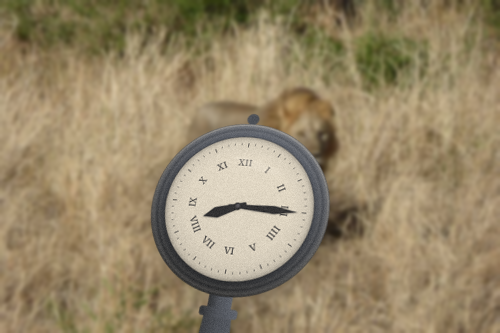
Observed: 8.15
